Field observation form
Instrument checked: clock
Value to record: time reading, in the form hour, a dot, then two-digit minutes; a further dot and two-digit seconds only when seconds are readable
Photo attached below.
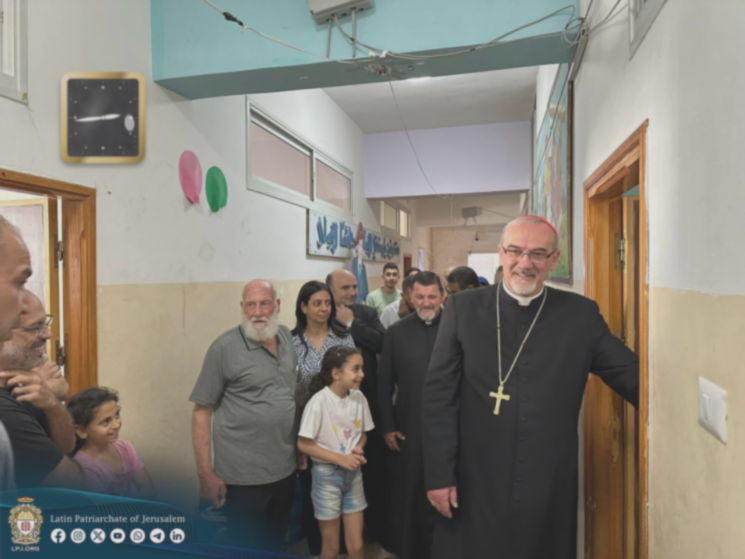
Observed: 2.44
